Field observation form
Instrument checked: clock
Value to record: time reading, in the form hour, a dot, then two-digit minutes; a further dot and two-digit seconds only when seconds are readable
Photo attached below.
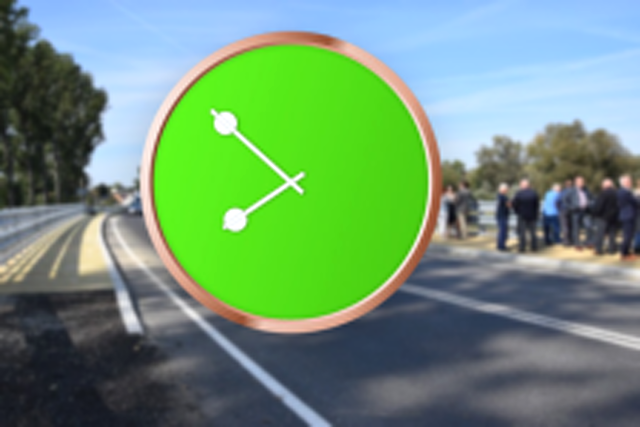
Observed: 7.52
